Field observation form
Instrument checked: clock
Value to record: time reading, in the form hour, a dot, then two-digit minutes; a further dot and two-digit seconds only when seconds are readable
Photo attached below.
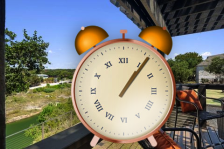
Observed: 1.06
